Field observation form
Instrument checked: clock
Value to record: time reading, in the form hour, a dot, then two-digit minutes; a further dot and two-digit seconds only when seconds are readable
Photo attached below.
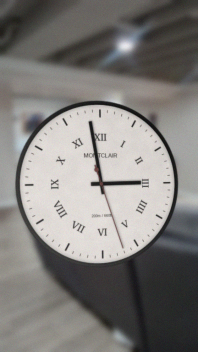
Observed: 2.58.27
